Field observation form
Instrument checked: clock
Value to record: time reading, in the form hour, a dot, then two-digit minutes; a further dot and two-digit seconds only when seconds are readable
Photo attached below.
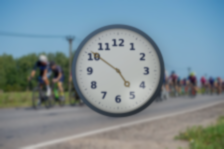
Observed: 4.51
